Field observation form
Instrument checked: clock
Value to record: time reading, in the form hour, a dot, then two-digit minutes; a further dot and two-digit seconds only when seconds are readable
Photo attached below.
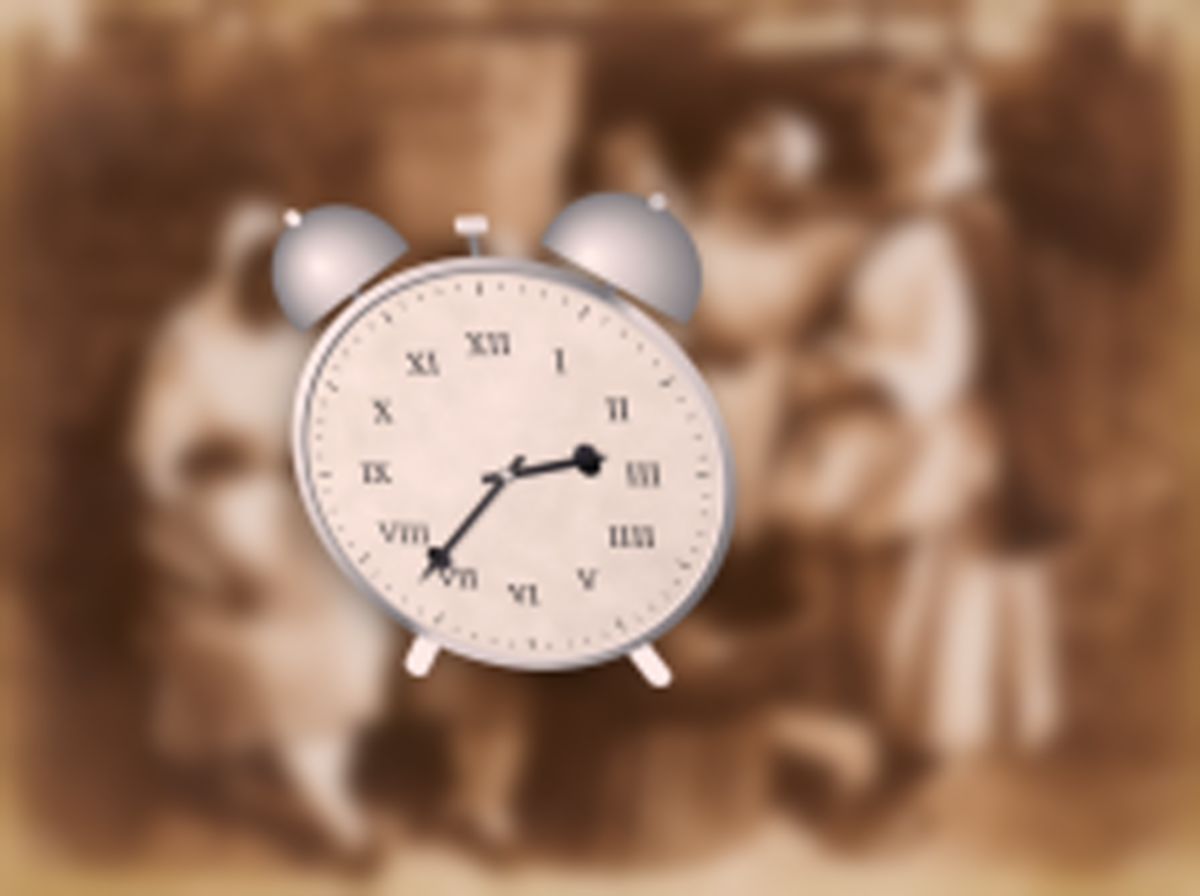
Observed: 2.37
